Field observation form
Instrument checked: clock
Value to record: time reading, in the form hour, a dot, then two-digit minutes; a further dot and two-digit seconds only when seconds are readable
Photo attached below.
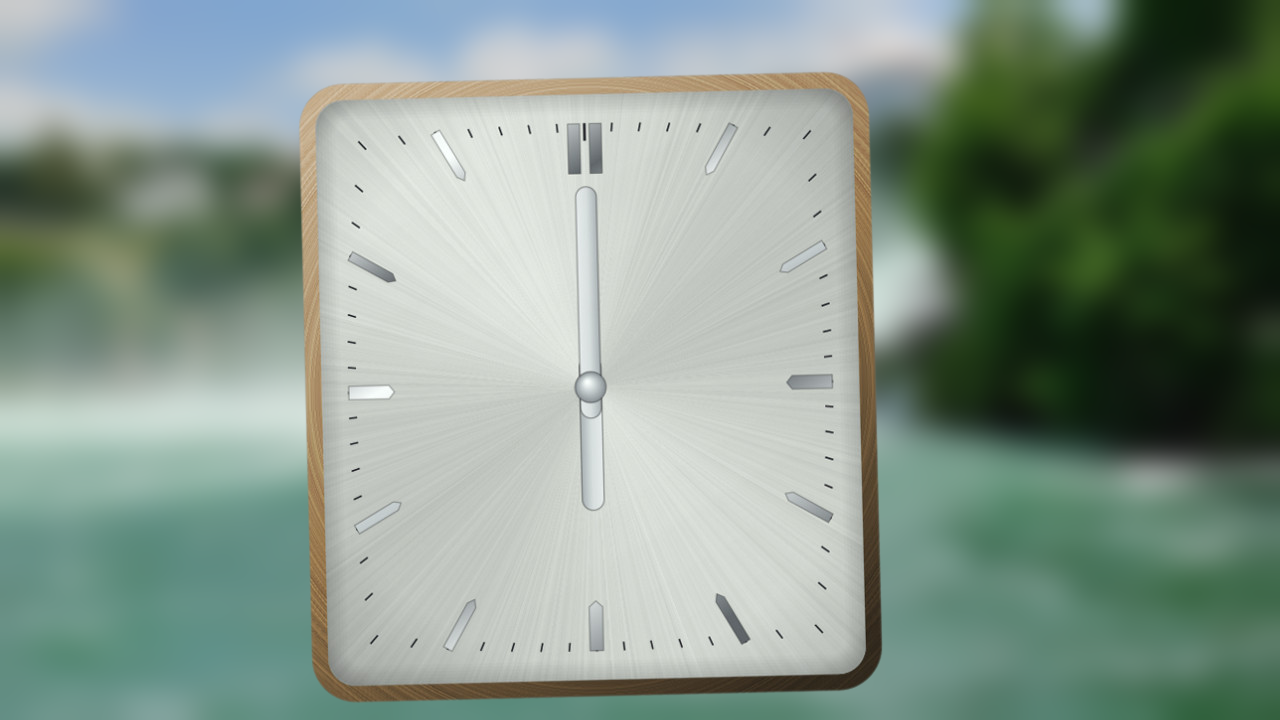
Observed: 6.00
